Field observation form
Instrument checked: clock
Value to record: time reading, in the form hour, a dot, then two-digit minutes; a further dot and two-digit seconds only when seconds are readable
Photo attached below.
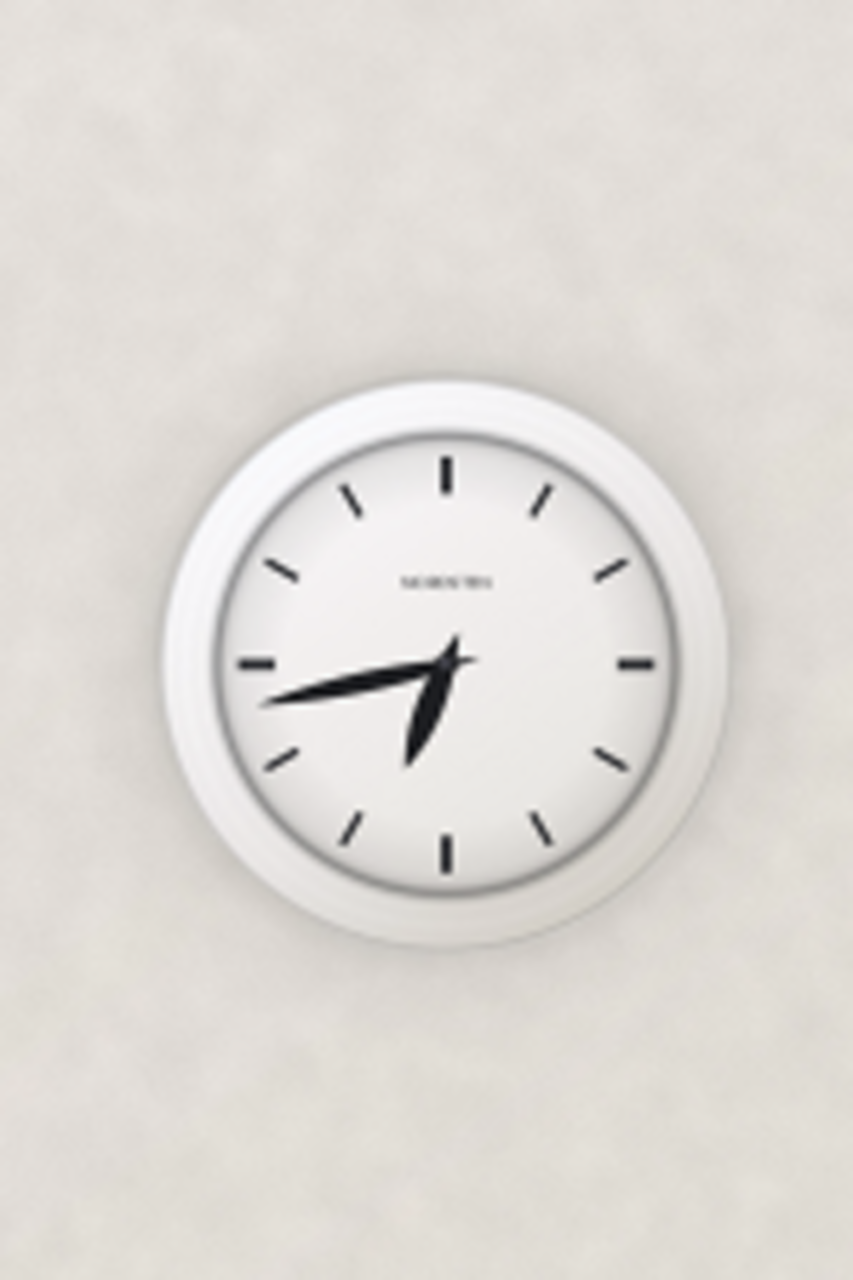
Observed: 6.43
